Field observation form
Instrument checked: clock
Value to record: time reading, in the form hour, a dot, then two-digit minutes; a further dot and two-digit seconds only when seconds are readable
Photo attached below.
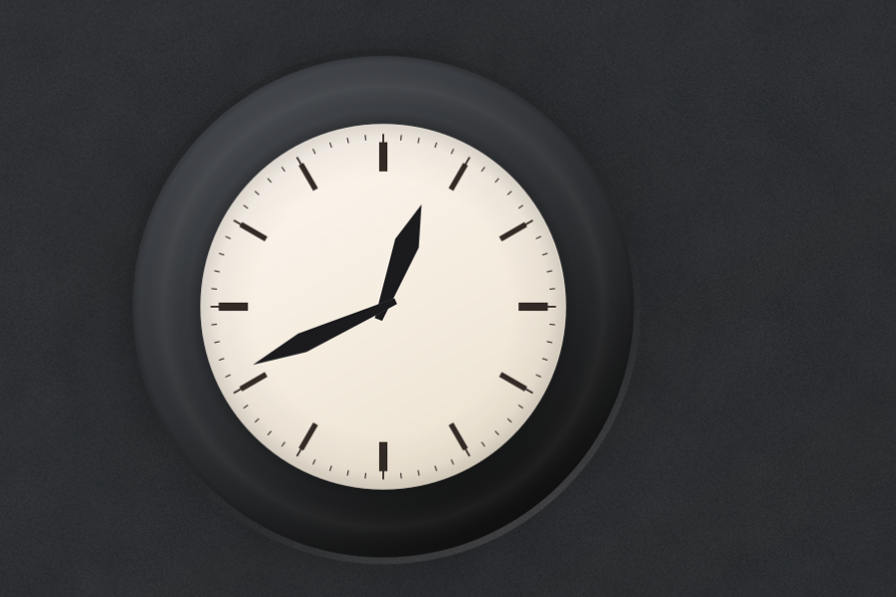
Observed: 12.41
